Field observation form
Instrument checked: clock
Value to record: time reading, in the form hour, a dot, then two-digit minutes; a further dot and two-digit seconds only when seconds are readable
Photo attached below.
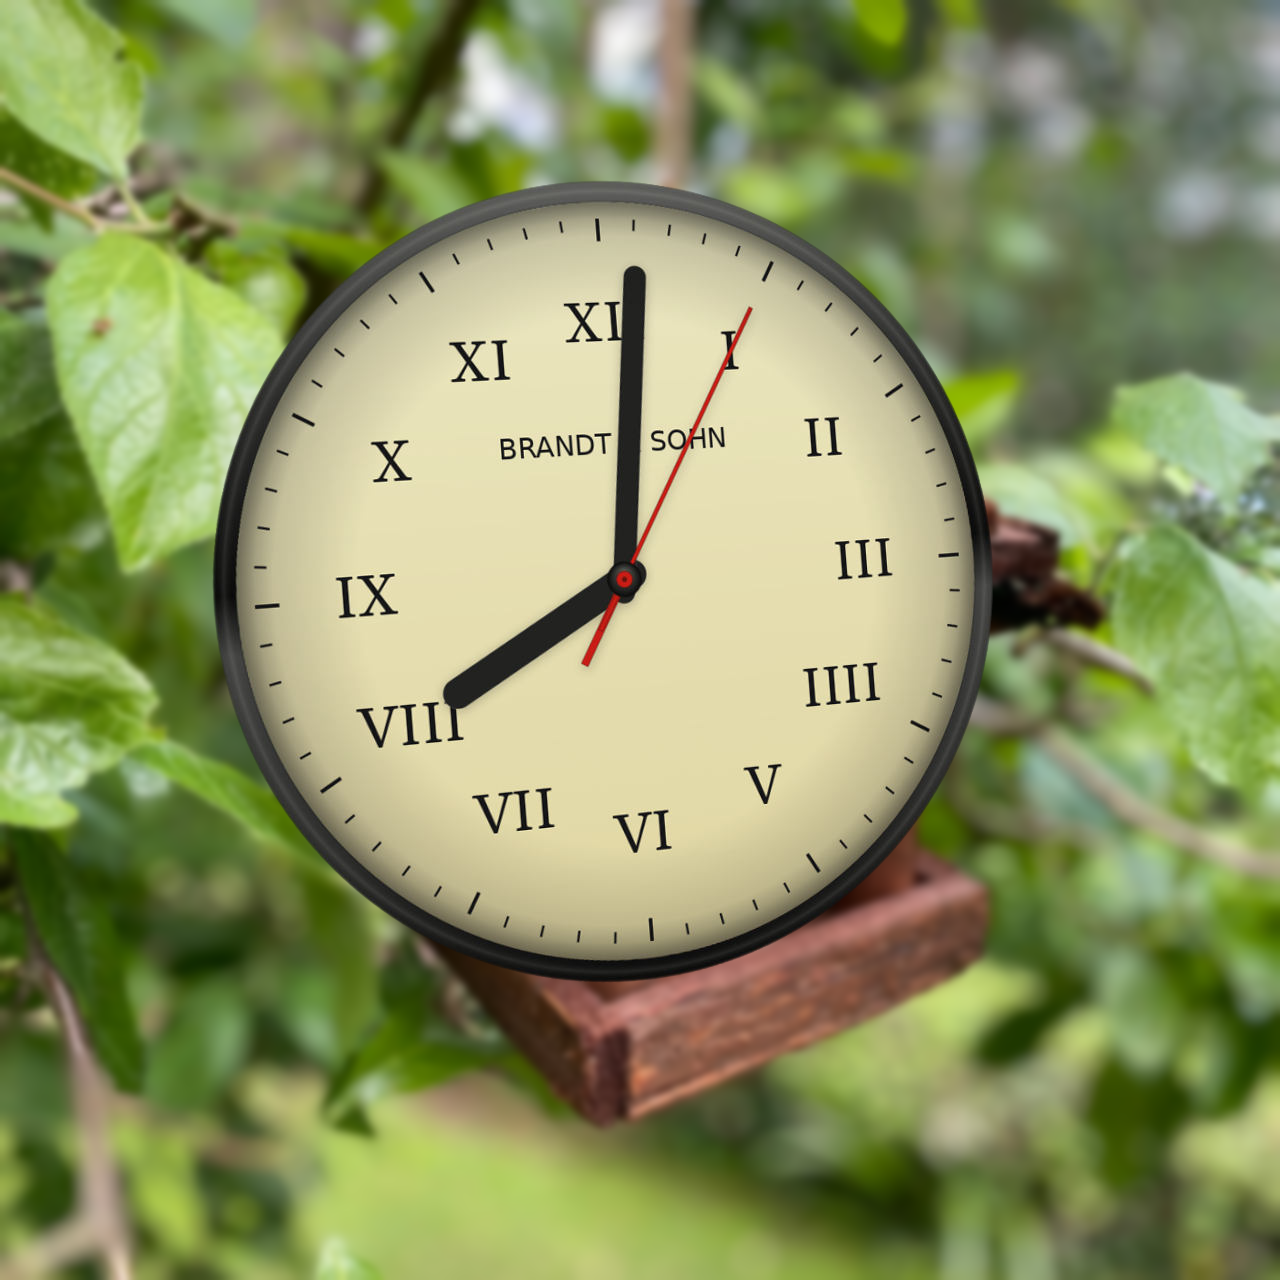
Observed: 8.01.05
